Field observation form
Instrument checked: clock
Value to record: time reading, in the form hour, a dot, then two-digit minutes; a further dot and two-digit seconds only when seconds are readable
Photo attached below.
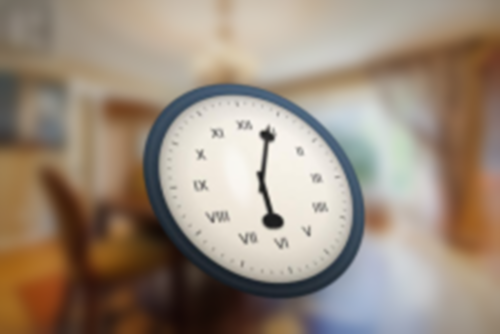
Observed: 6.04
